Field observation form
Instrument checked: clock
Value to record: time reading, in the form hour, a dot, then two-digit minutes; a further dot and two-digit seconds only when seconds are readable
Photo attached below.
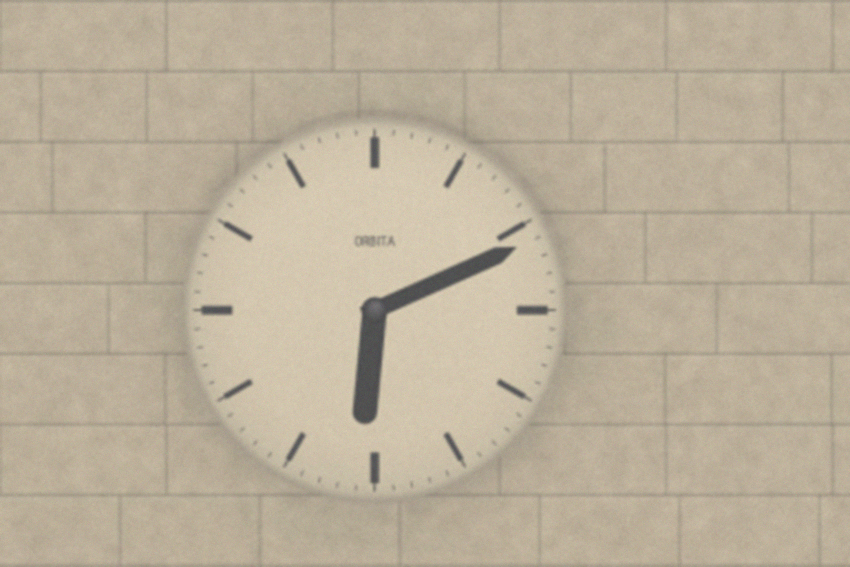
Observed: 6.11
